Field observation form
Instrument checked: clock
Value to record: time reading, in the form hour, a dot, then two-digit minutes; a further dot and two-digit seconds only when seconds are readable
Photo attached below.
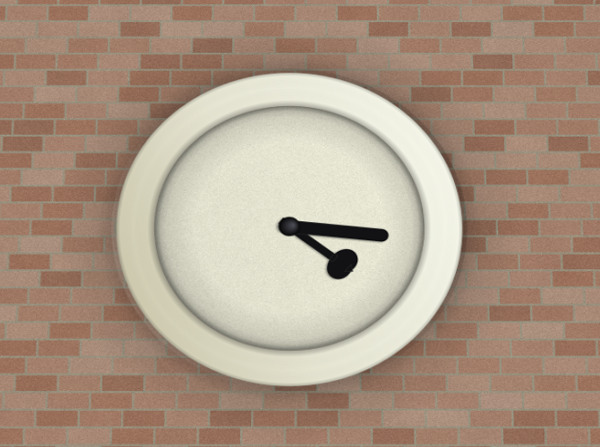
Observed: 4.16
